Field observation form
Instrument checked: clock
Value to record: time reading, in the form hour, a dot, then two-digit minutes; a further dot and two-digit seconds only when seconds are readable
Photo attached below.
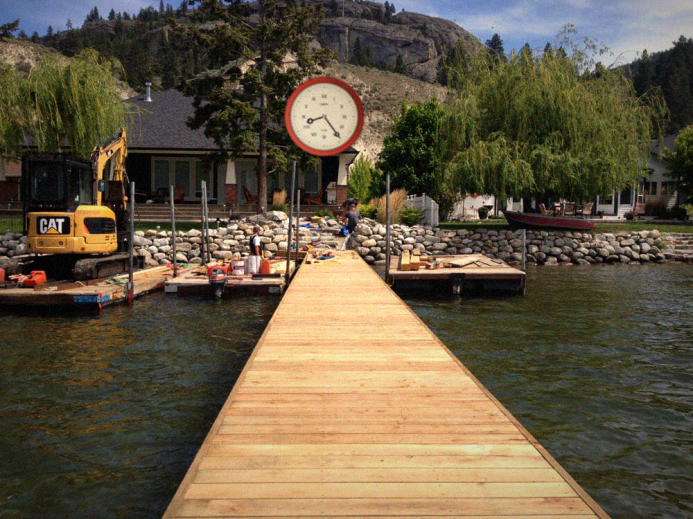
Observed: 8.24
